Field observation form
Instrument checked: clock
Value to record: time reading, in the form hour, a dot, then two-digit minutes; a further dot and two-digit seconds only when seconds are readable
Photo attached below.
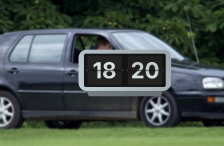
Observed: 18.20
